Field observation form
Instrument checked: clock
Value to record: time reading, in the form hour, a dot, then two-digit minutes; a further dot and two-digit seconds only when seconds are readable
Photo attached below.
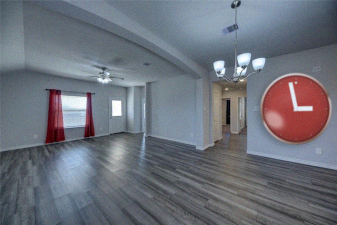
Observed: 2.58
